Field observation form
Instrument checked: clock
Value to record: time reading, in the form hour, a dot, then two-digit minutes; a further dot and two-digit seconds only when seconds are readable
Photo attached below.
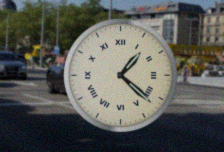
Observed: 1.22
